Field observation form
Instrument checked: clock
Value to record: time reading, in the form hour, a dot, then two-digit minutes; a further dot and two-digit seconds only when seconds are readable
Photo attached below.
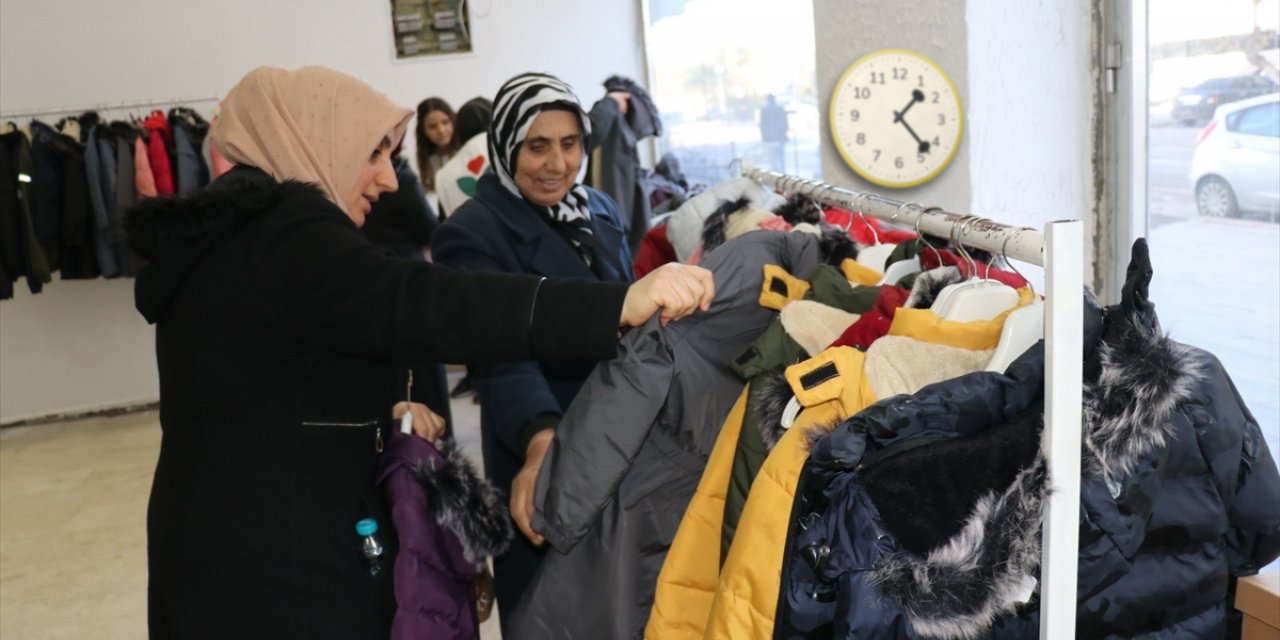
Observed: 1.23
